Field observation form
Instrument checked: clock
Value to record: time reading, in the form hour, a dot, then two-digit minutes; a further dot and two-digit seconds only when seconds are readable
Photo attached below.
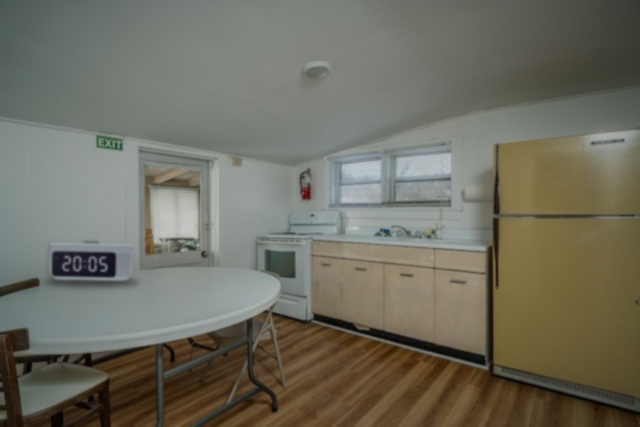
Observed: 20.05
